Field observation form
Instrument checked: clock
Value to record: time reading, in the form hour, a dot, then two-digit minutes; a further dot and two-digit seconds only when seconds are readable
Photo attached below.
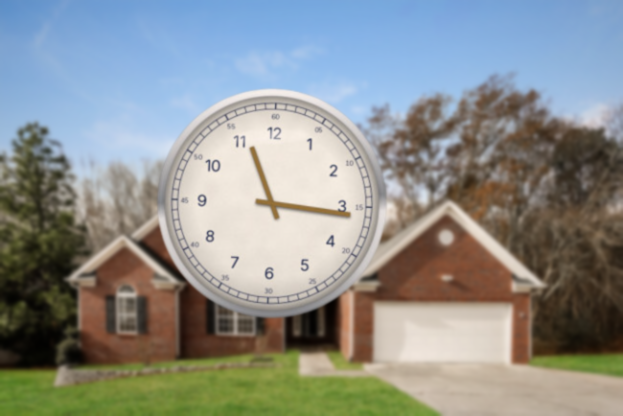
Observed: 11.16
